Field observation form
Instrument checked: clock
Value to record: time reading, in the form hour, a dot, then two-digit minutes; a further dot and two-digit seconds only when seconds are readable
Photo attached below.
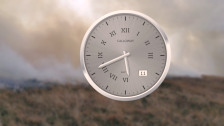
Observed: 5.41
